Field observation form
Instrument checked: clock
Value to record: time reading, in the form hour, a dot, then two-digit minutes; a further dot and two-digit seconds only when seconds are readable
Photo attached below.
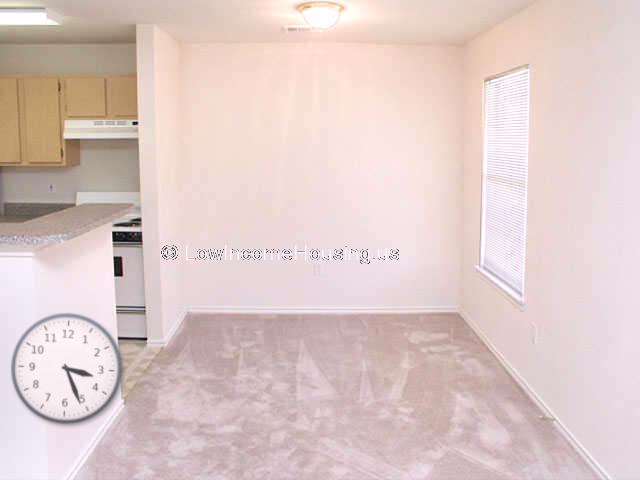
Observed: 3.26
